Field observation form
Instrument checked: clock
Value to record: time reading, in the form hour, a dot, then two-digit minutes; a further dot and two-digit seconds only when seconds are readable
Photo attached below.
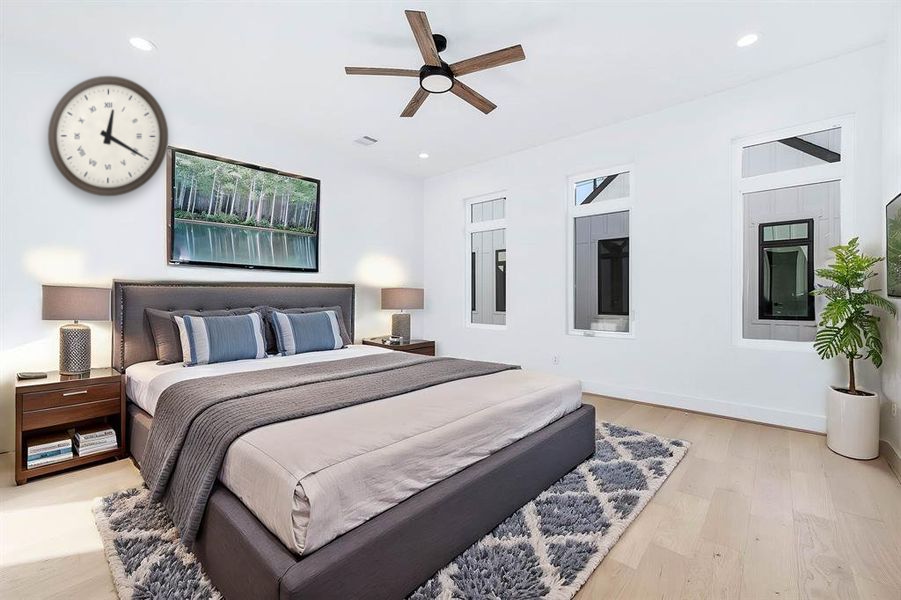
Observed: 12.20
